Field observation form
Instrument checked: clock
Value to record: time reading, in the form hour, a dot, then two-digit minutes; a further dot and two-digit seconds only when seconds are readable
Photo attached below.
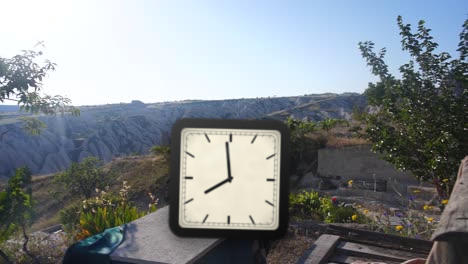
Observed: 7.59
